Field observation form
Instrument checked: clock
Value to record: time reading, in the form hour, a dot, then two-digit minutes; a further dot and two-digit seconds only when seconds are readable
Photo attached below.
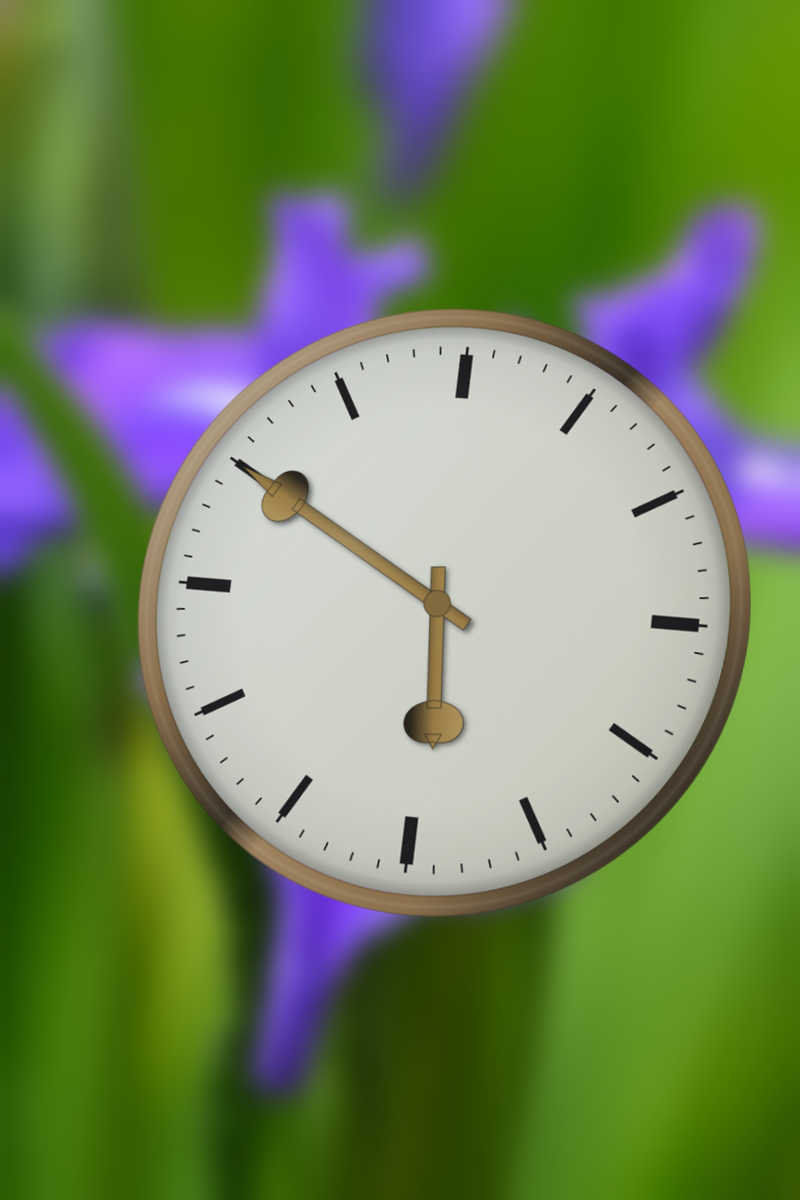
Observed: 5.50
